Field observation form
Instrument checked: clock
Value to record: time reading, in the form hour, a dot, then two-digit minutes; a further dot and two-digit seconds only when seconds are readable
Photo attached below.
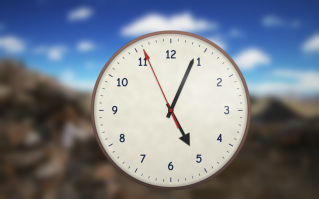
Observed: 5.03.56
